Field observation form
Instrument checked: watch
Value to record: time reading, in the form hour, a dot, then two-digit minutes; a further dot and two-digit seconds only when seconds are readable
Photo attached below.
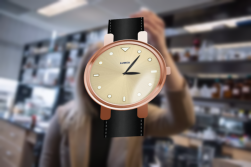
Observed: 3.06
